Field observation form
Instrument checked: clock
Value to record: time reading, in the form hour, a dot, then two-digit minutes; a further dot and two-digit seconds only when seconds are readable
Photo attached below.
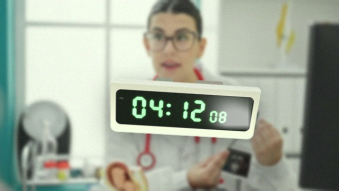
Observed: 4.12.08
